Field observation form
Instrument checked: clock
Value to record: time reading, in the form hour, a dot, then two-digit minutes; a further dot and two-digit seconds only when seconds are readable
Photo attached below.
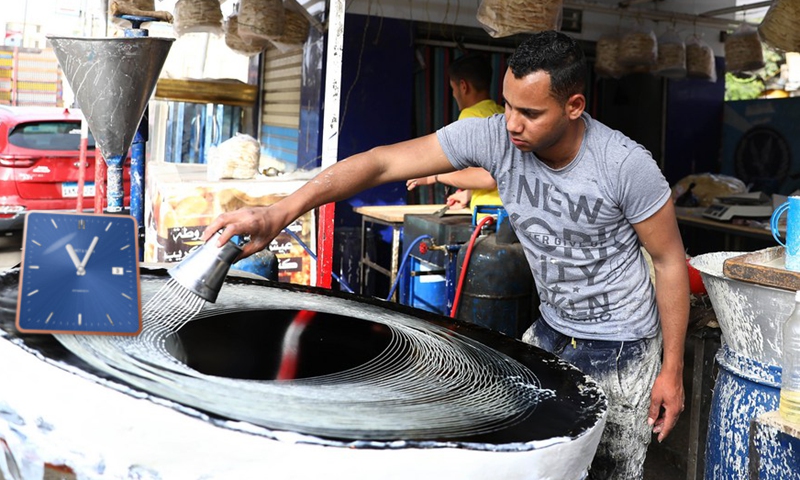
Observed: 11.04
